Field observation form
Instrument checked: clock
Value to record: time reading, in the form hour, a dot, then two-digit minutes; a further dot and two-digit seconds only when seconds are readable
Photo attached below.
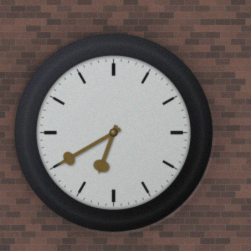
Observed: 6.40
